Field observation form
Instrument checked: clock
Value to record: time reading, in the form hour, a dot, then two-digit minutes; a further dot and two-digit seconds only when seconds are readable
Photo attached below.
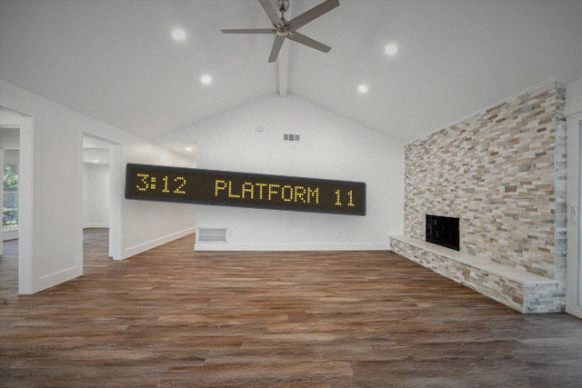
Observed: 3.12
